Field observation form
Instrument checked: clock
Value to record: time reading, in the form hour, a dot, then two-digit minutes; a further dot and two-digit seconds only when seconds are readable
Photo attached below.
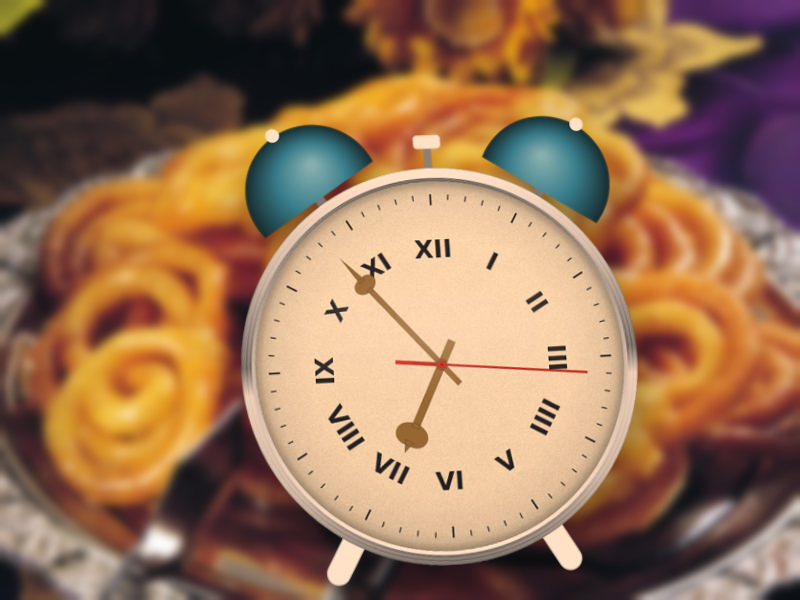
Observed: 6.53.16
